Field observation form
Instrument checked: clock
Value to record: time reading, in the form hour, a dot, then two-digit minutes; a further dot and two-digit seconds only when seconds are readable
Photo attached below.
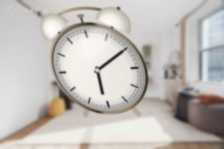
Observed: 6.10
